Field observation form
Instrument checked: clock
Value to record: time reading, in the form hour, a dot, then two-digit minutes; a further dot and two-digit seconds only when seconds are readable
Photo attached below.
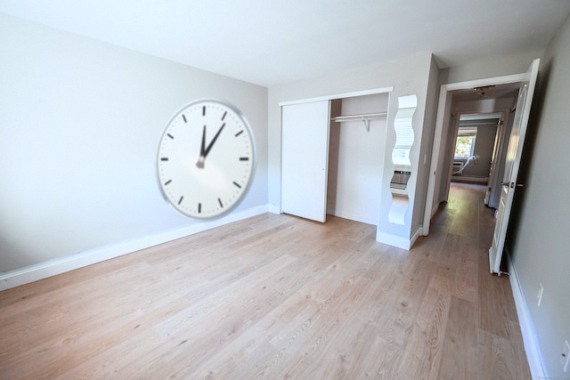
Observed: 12.06
